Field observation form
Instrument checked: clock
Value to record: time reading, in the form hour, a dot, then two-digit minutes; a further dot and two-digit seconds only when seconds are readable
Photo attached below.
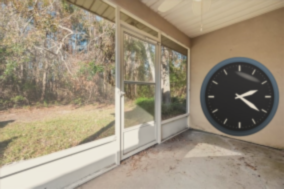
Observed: 2.21
